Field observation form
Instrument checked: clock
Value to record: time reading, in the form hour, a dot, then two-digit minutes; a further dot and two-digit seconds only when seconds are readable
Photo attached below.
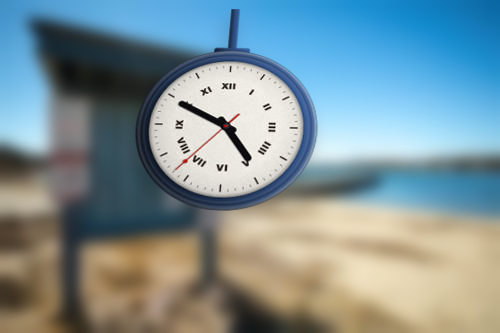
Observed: 4.49.37
